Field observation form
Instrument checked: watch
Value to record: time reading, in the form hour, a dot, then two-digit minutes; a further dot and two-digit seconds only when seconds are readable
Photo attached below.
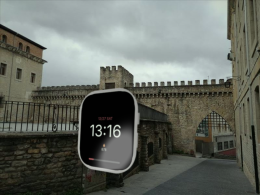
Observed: 13.16
